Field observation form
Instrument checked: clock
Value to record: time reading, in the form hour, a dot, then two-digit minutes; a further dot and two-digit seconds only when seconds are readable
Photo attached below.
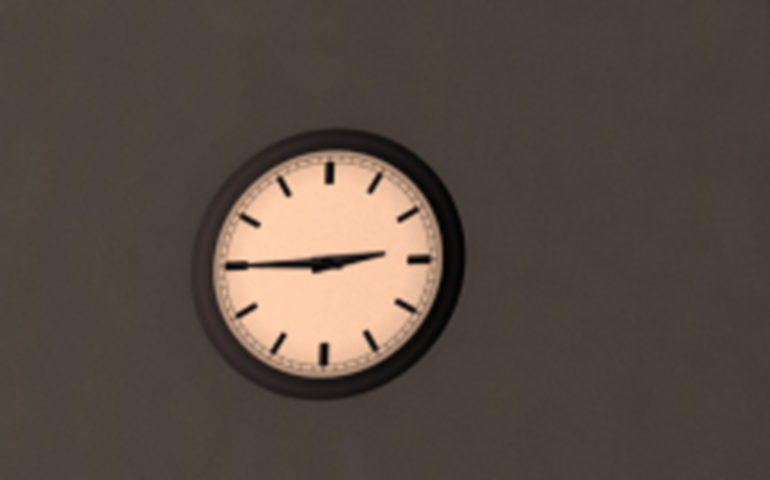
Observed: 2.45
